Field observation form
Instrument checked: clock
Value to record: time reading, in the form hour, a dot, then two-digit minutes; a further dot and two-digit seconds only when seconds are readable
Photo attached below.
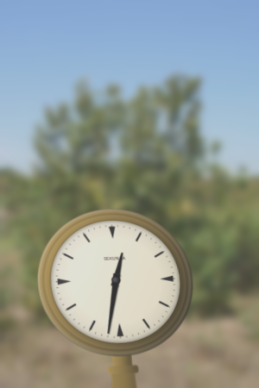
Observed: 12.32
